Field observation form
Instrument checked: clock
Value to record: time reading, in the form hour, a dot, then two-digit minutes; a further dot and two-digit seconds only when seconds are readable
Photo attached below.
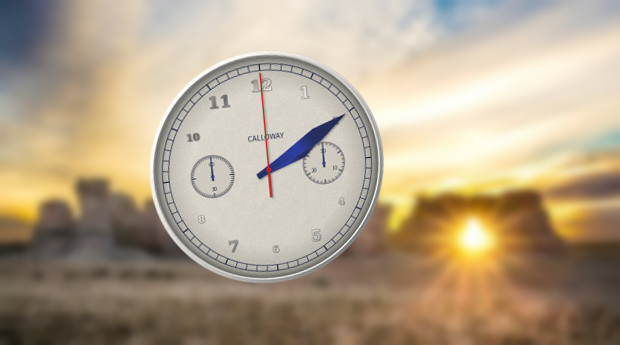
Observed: 2.10
